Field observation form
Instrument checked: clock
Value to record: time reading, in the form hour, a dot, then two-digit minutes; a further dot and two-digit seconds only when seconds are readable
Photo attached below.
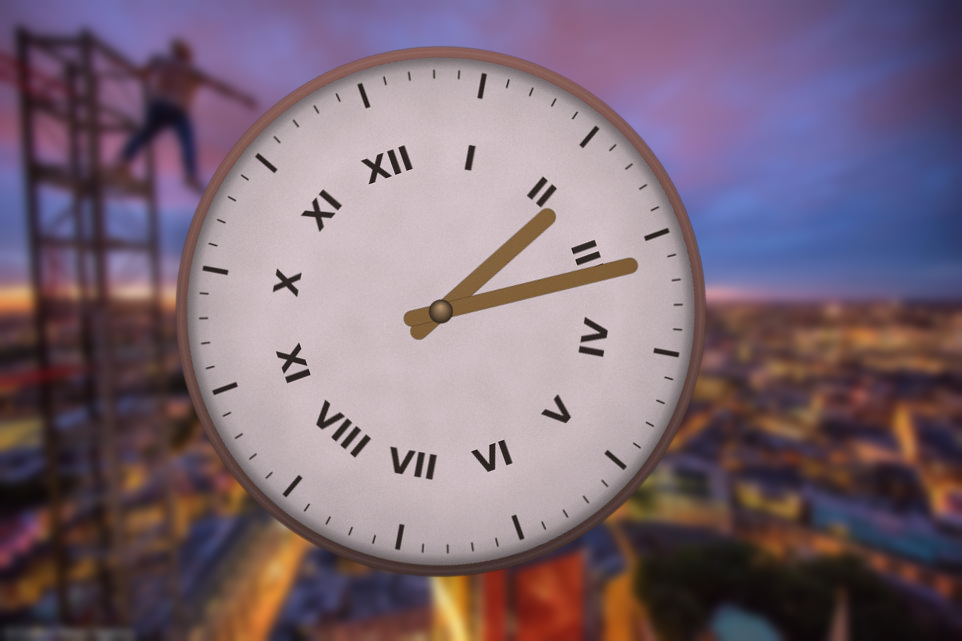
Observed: 2.16
